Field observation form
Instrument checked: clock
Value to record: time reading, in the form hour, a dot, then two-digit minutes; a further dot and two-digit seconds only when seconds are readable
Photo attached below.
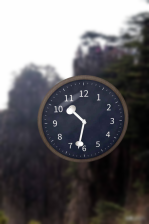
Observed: 10.32
